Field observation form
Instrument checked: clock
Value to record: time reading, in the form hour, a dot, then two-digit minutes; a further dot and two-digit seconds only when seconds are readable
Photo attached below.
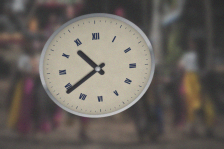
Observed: 10.39
